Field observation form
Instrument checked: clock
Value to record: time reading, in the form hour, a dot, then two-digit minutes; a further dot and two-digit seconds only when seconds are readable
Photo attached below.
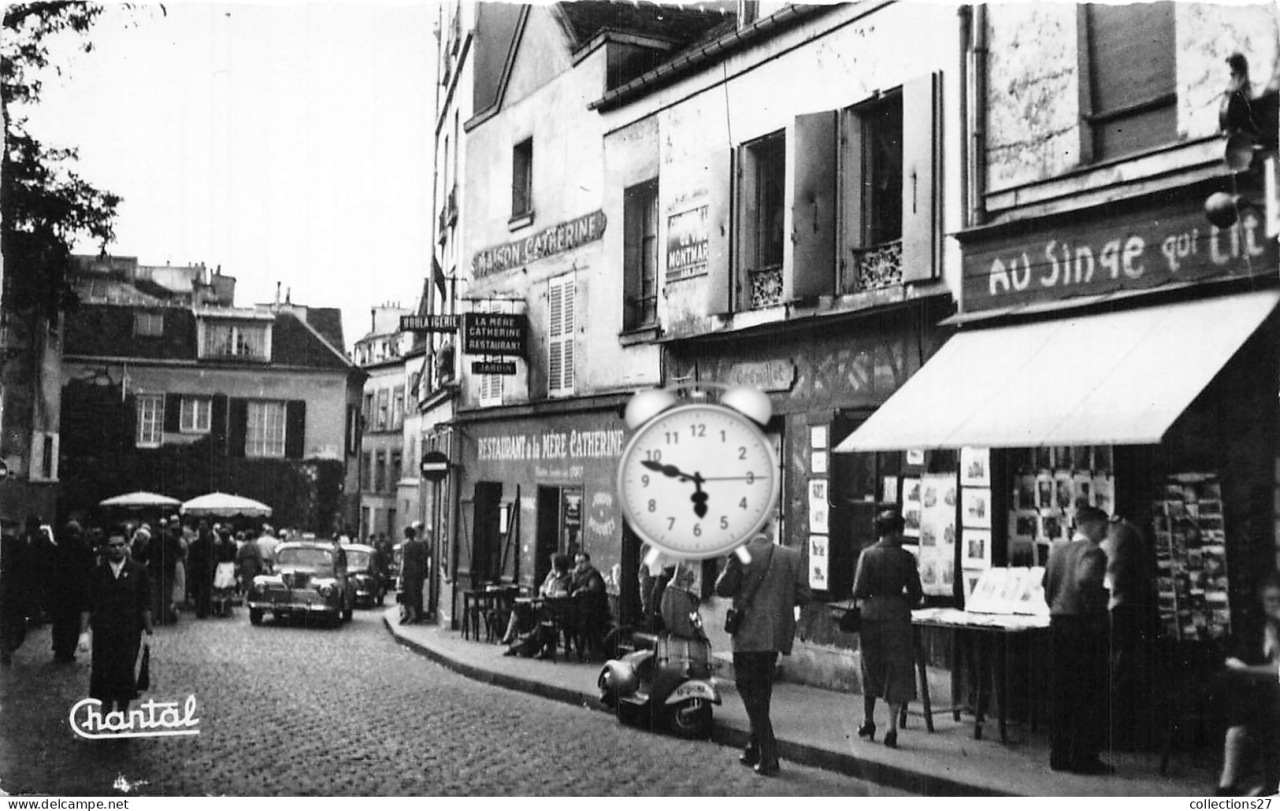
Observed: 5.48.15
